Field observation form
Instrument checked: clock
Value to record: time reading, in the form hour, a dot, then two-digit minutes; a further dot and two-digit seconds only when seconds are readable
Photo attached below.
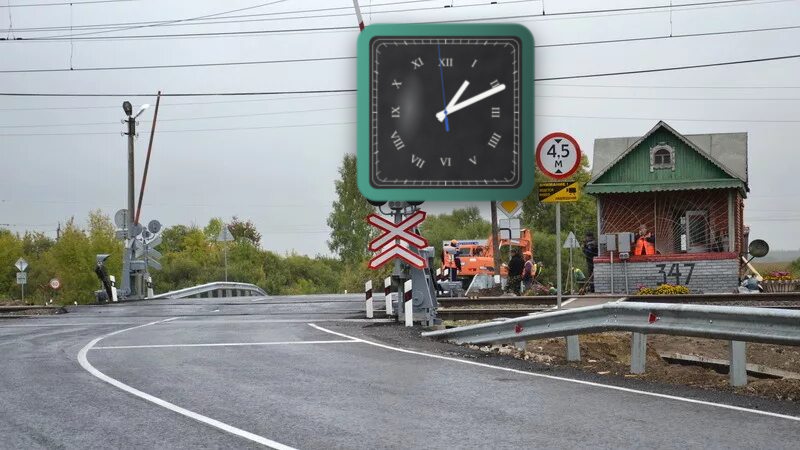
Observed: 1.10.59
